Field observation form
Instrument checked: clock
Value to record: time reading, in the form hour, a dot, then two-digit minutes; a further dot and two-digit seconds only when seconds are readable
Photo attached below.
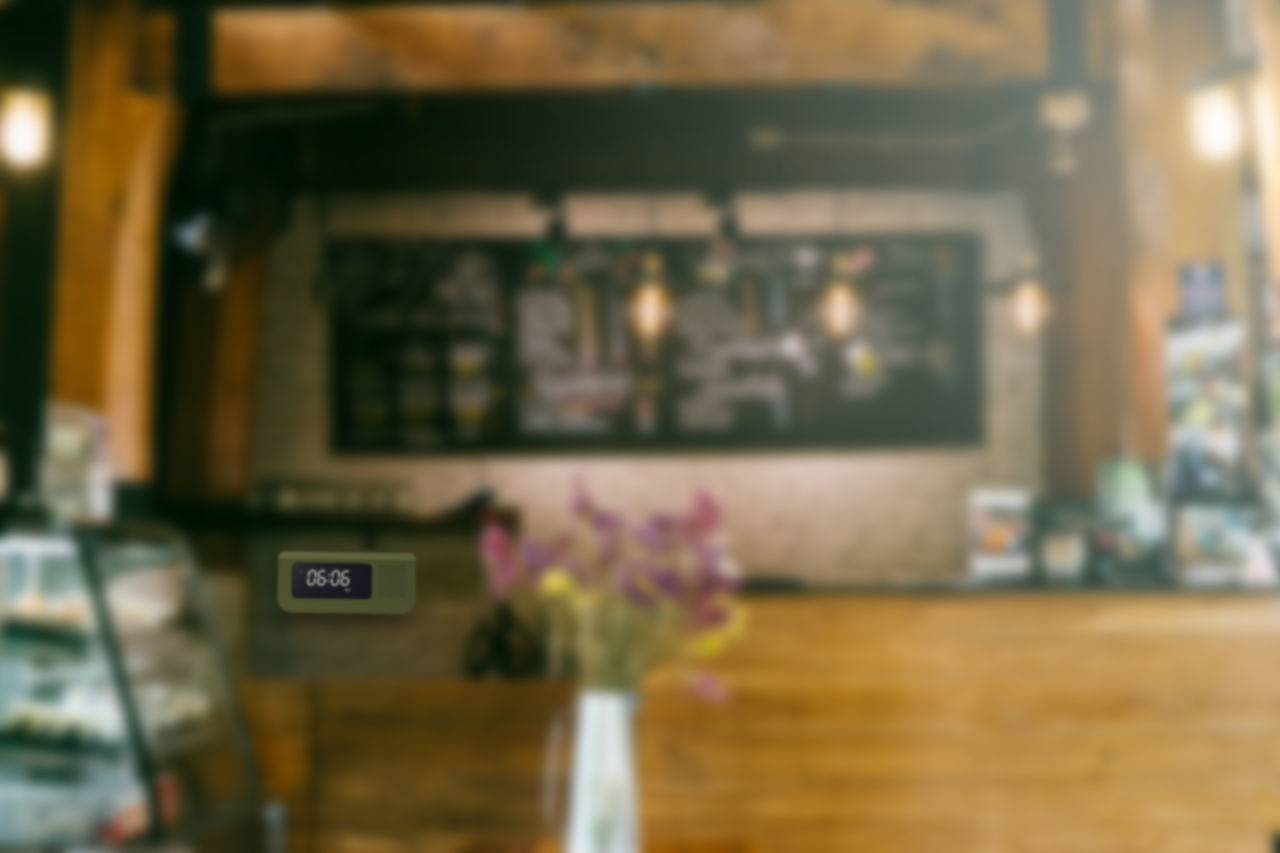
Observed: 6.06
